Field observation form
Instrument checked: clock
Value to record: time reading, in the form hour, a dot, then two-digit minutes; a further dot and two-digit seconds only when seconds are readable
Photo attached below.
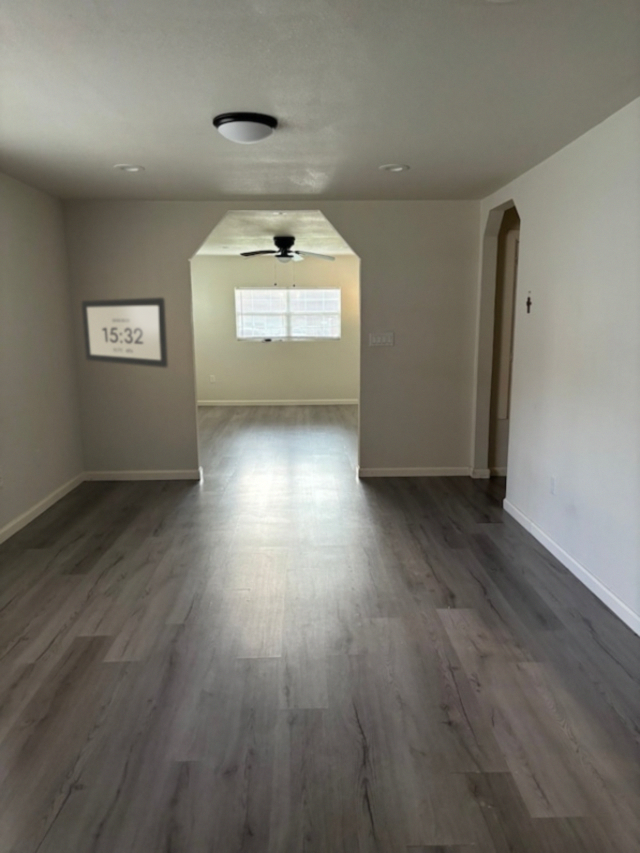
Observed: 15.32
